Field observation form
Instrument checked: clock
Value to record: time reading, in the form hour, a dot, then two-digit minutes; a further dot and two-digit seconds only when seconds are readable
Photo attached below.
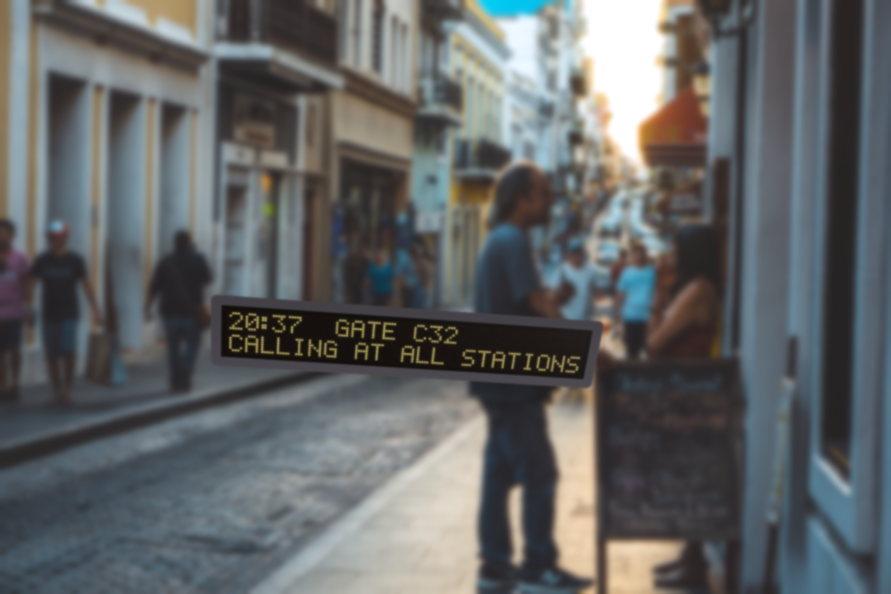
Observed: 20.37
